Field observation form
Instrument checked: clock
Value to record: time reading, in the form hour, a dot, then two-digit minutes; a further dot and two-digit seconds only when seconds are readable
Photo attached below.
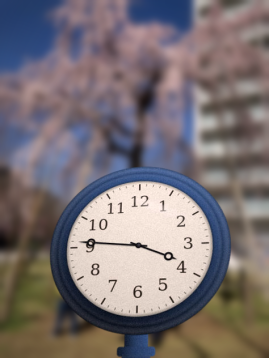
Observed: 3.46
